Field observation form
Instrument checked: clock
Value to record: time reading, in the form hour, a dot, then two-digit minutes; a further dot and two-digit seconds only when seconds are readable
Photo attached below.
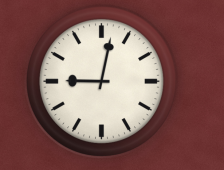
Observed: 9.02
